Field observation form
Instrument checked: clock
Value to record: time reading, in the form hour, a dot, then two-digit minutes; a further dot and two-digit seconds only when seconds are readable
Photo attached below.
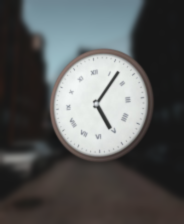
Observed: 5.07
